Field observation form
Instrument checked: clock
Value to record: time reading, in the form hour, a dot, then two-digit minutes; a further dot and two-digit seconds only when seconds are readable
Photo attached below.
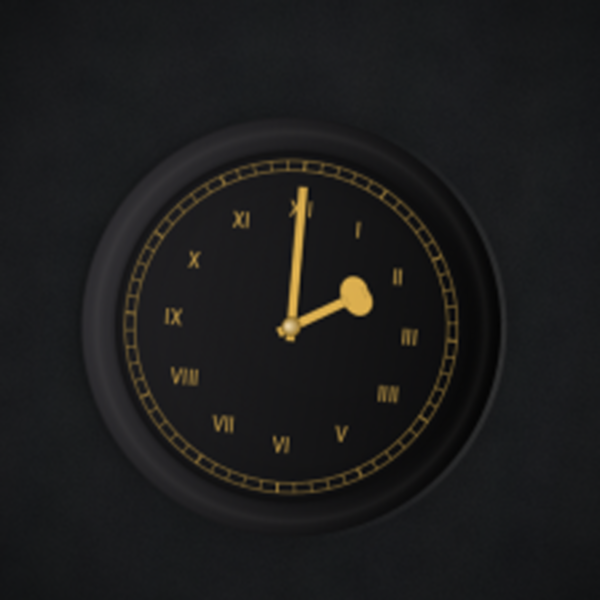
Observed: 2.00
